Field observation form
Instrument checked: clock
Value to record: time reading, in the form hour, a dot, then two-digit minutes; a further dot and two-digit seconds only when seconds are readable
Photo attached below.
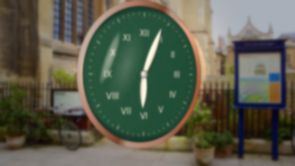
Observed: 6.04
